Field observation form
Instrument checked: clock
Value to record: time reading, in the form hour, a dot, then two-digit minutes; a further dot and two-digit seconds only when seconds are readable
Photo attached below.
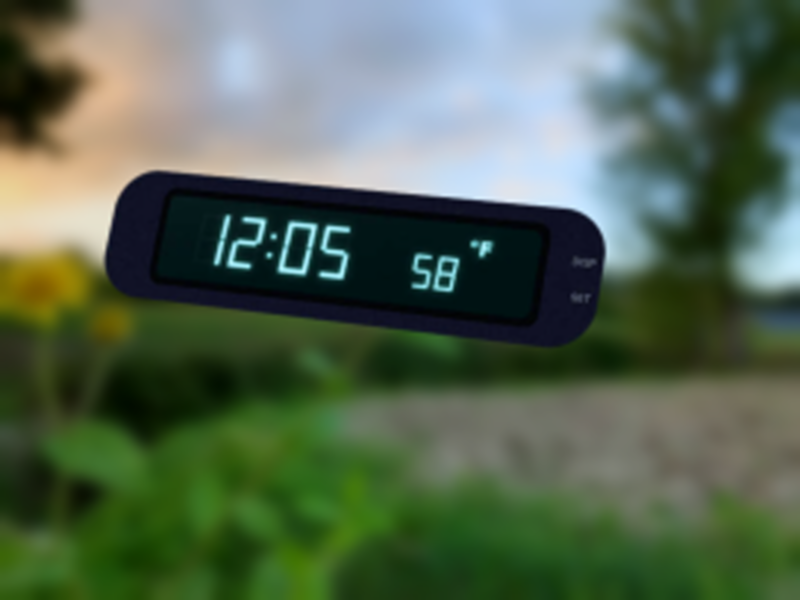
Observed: 12.05
